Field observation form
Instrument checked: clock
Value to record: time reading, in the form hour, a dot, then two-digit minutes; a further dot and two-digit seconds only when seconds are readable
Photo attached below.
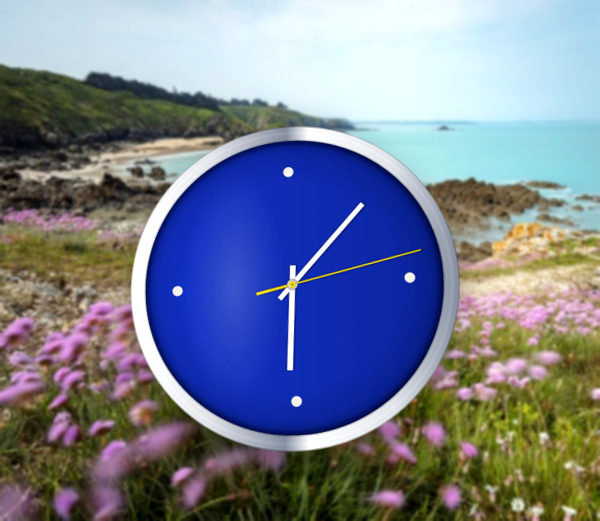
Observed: 6.07.13
